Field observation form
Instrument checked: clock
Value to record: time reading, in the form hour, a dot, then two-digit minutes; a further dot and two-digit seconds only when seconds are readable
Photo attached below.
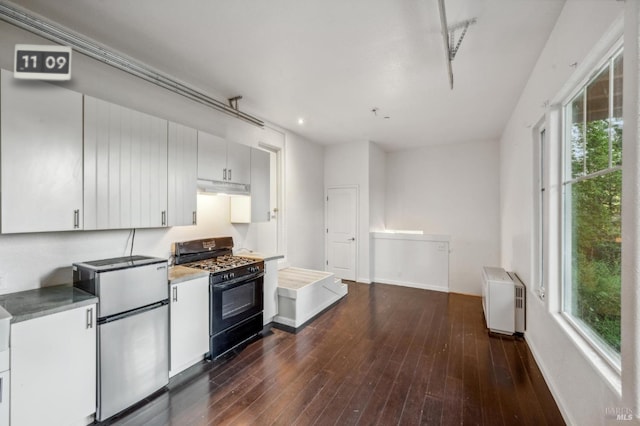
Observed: 11.09
